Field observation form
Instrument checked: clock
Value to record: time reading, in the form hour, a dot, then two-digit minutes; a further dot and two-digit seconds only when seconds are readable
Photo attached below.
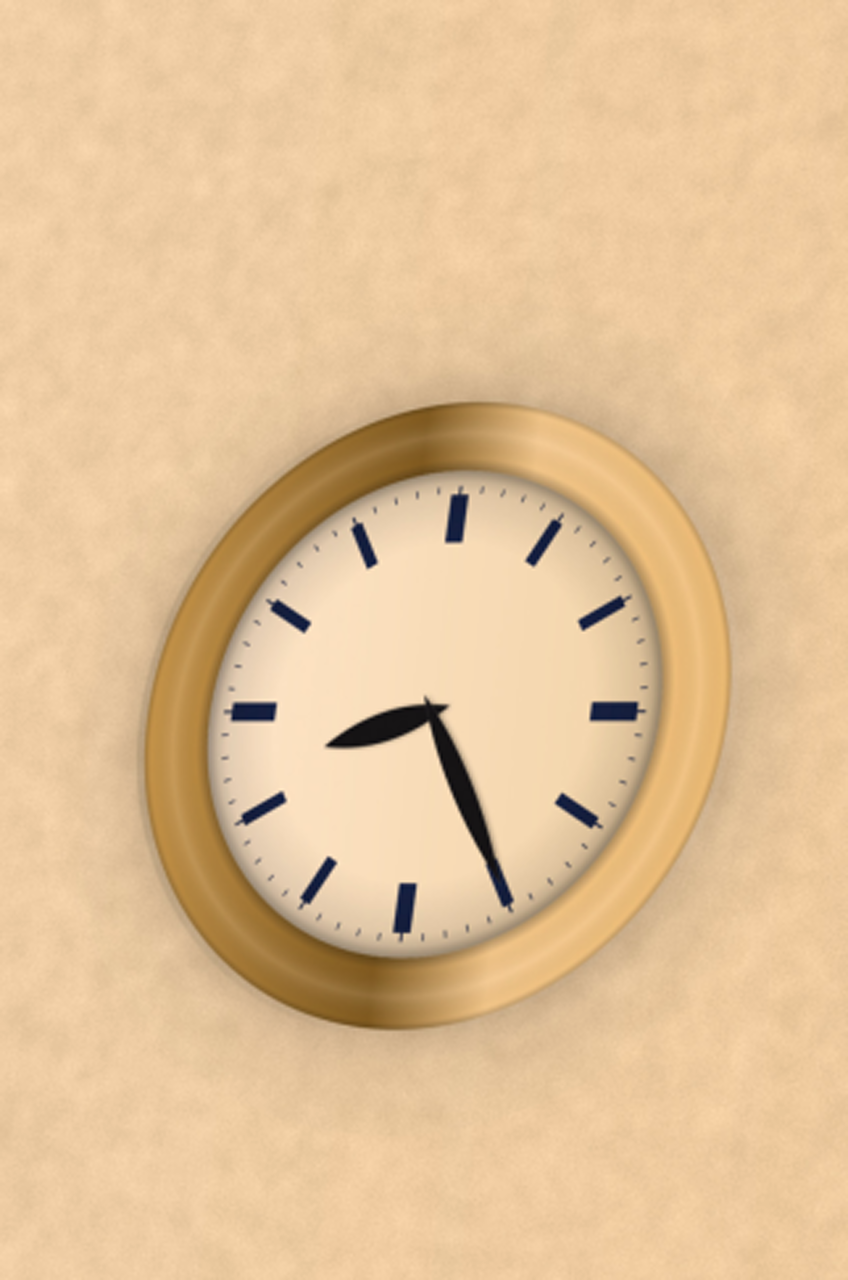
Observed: 8.25
